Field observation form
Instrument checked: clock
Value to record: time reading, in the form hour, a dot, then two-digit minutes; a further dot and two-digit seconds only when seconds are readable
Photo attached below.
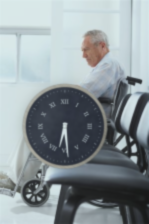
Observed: 6.29
